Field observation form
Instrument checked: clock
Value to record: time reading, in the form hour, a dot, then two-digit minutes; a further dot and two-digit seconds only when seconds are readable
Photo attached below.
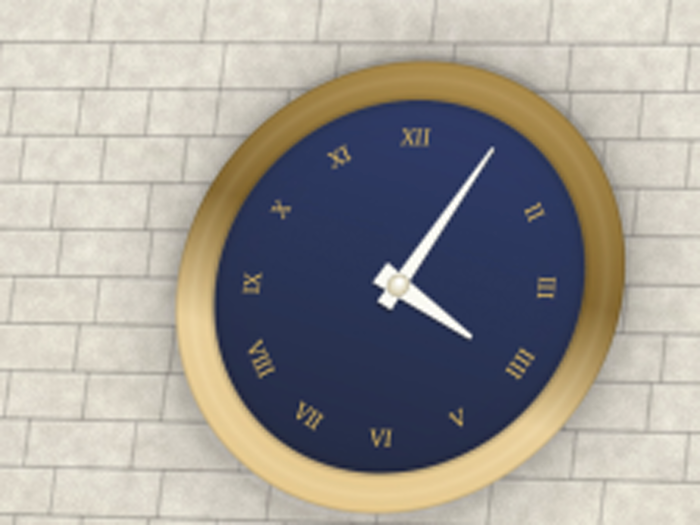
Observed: 4.05
